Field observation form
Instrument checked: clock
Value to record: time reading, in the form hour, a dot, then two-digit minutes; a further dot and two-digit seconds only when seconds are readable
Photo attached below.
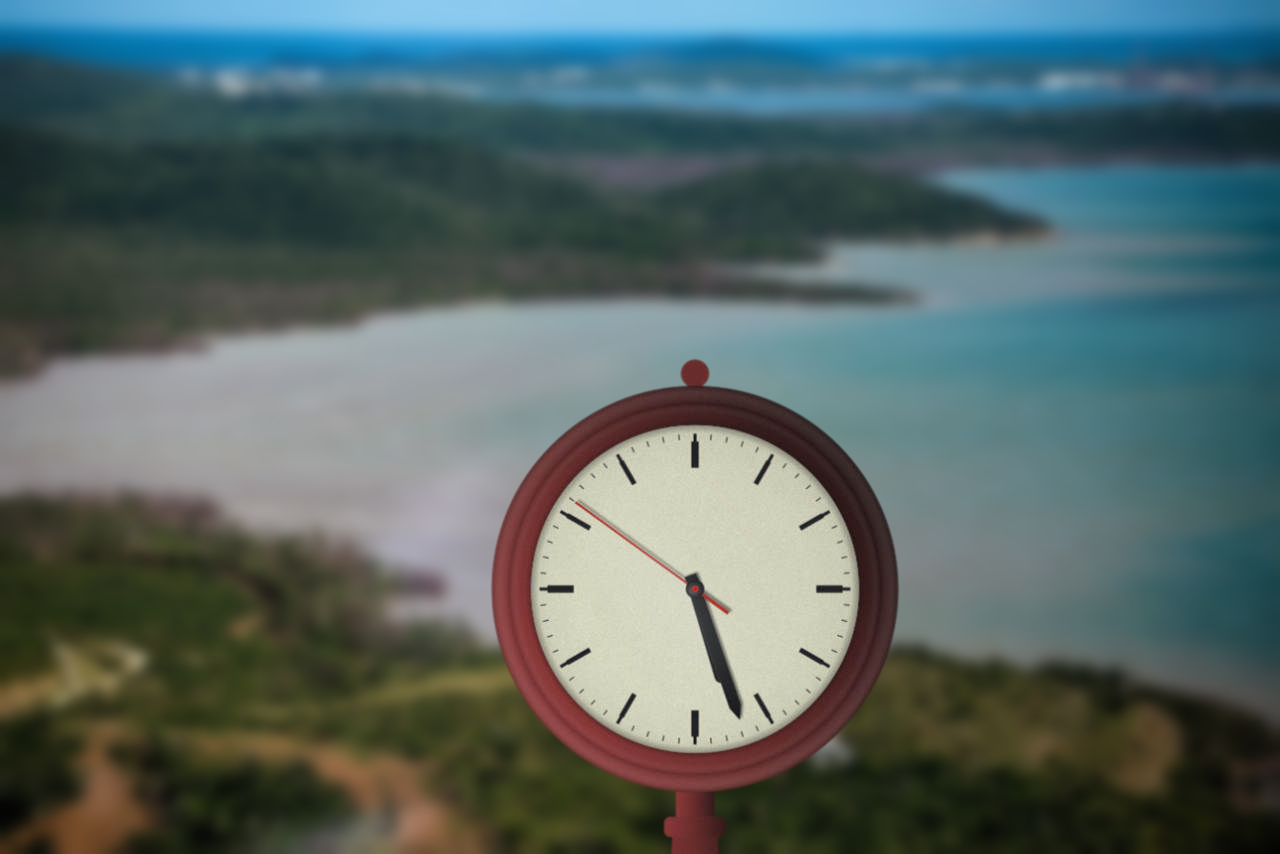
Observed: 5.26.51
